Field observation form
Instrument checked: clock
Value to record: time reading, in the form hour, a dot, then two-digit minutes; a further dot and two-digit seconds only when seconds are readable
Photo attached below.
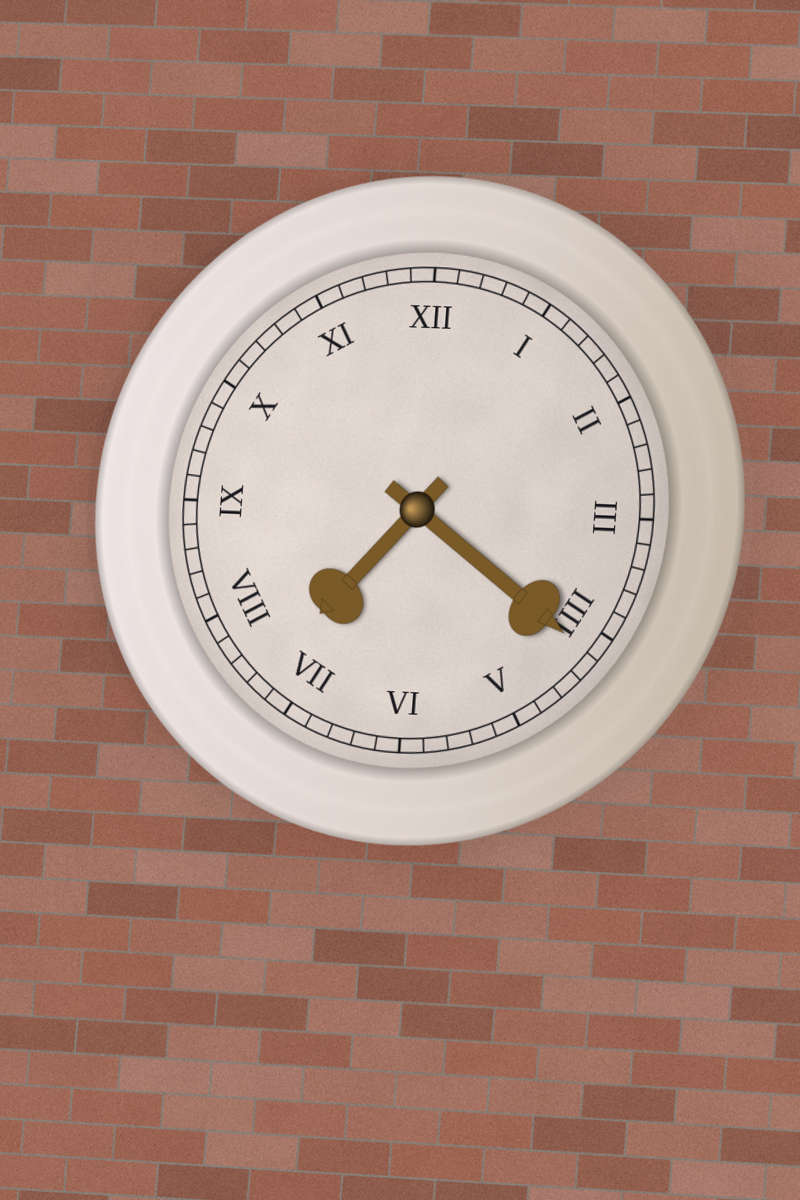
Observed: 7.21
